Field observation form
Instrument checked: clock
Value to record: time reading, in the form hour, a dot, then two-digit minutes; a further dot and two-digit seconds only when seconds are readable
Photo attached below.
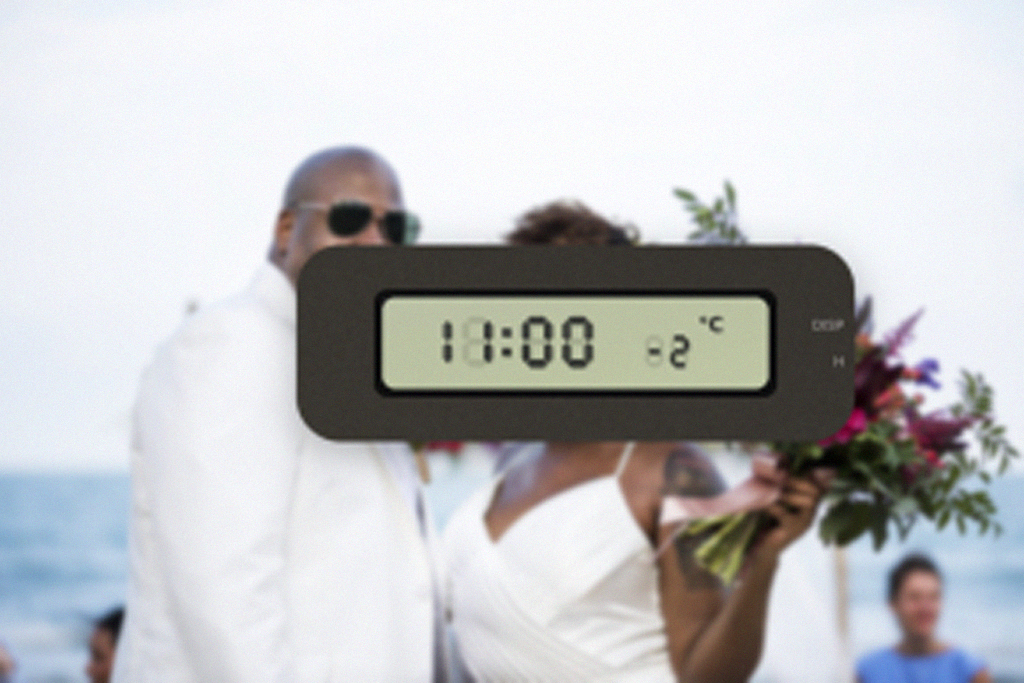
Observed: 11.00
